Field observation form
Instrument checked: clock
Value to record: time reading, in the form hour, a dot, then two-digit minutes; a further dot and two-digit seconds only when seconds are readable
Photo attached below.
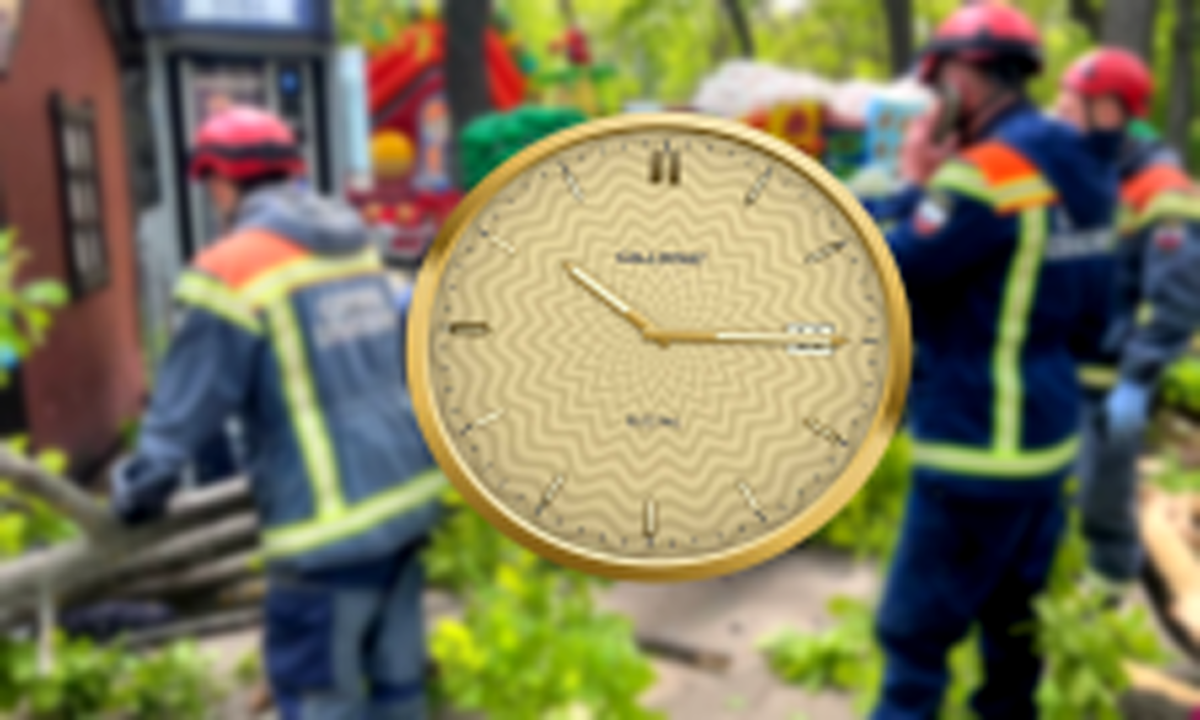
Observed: 10.15
